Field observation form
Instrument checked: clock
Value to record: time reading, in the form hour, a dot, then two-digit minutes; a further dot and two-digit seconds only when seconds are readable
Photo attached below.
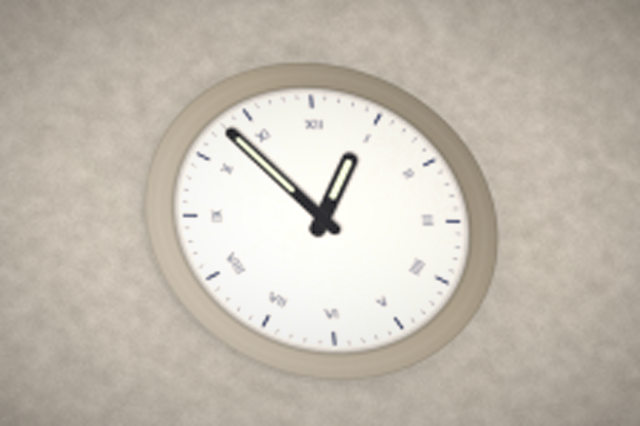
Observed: 12.53
